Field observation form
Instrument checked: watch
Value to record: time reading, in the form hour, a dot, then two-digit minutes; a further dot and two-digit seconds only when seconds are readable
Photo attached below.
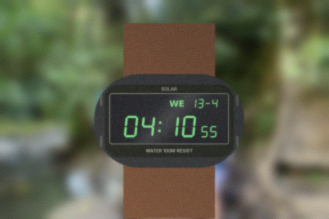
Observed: 4.10.55
